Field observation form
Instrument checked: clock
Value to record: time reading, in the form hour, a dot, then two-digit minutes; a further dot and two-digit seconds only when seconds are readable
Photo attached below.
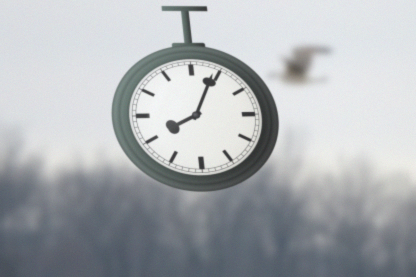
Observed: 8.04
